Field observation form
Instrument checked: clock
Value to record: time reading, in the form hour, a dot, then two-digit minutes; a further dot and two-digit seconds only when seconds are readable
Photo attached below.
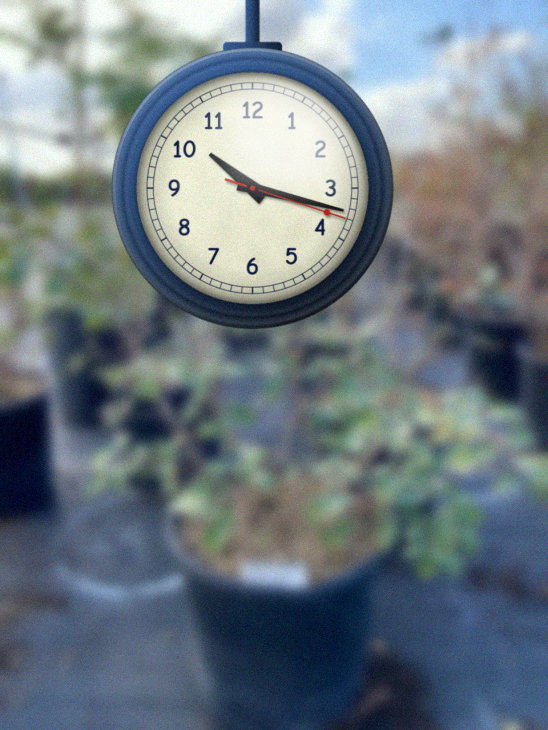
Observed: 10.17.18
